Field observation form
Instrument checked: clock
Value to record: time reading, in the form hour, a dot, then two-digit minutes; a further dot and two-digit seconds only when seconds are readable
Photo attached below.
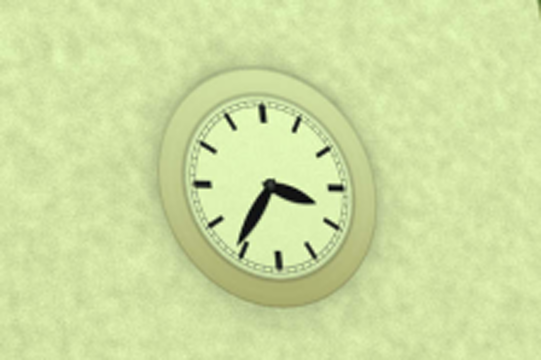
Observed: 3.36
